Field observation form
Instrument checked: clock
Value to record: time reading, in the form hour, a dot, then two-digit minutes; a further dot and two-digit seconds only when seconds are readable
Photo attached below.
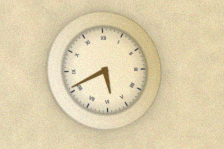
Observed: 5.41
